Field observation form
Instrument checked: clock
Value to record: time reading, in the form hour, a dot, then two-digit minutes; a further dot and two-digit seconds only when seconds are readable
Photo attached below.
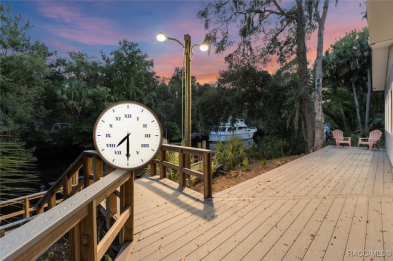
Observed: 7.30
